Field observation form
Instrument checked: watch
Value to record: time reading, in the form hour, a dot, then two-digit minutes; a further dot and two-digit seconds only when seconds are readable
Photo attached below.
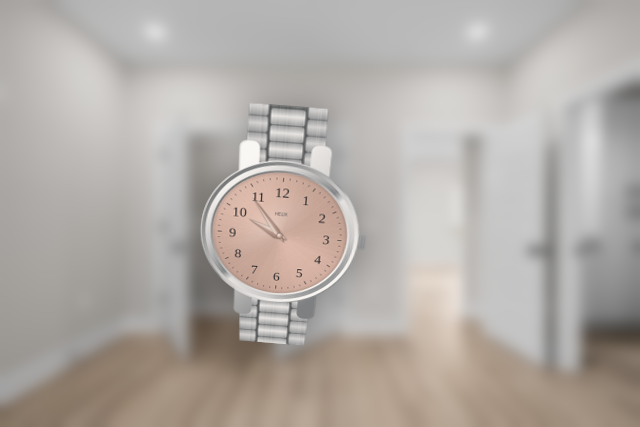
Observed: 9.54
